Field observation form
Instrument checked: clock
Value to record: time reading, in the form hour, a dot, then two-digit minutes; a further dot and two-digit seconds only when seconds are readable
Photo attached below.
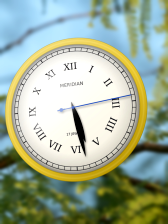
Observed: 5.28.14
